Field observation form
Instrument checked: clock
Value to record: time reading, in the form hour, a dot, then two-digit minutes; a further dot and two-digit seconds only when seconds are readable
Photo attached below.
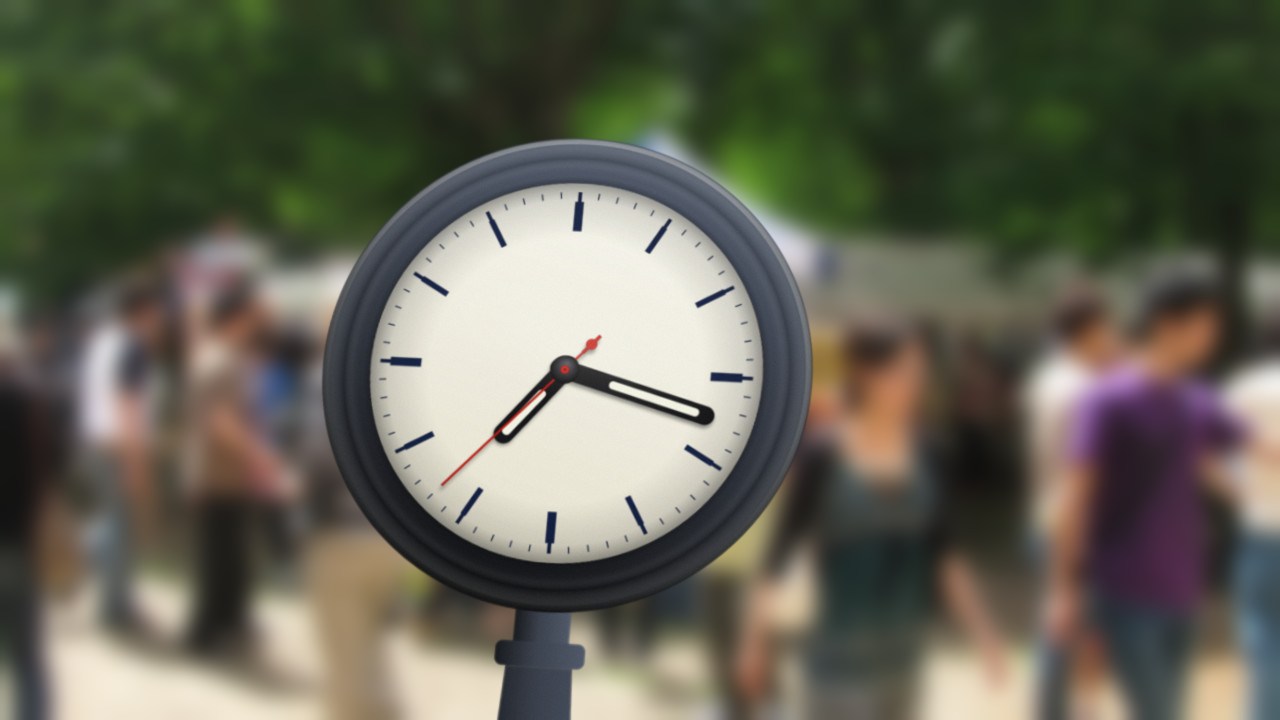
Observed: 7.17.37
